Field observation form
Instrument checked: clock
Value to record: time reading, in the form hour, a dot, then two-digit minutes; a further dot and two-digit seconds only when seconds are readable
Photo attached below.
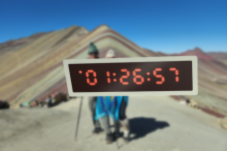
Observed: 1.26.57
